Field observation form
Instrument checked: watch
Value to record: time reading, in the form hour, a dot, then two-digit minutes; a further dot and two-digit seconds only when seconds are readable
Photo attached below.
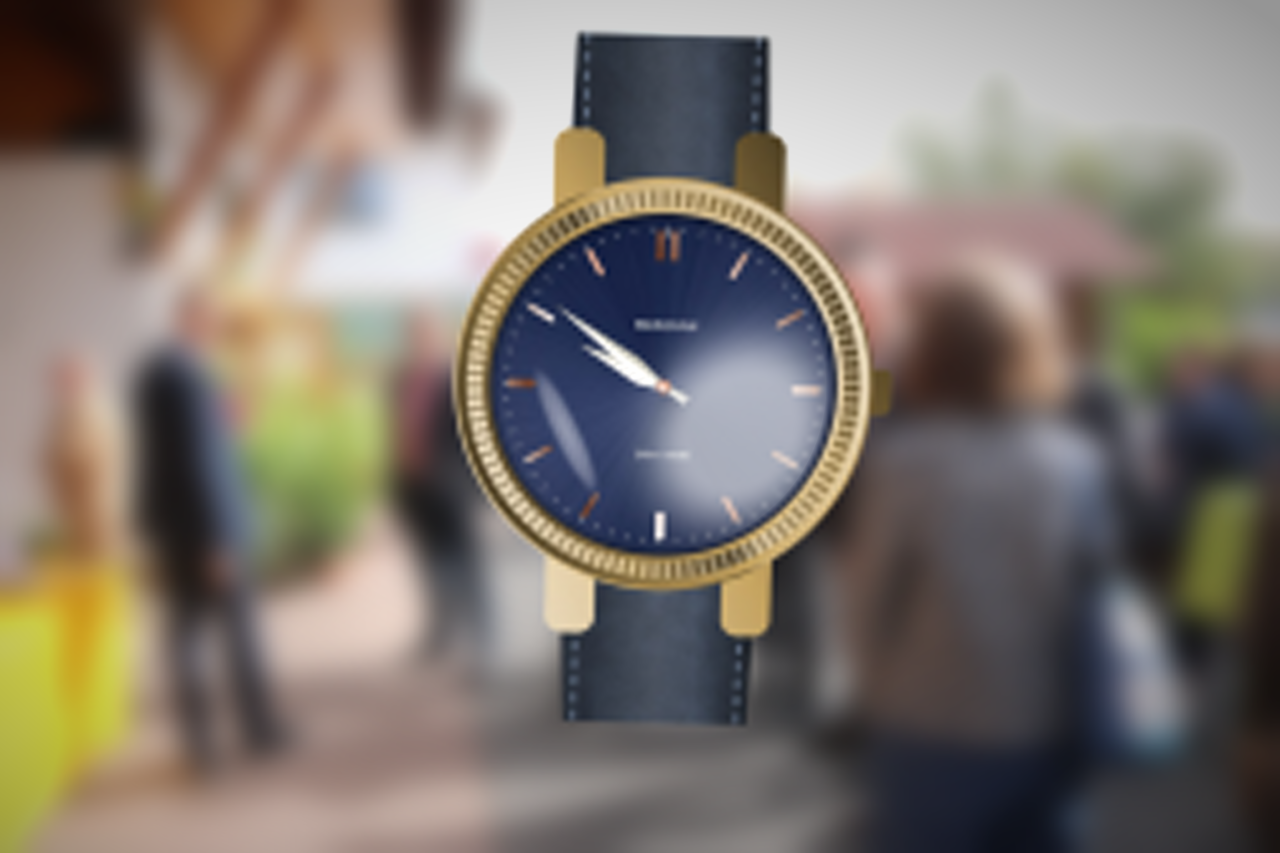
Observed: 9.51
